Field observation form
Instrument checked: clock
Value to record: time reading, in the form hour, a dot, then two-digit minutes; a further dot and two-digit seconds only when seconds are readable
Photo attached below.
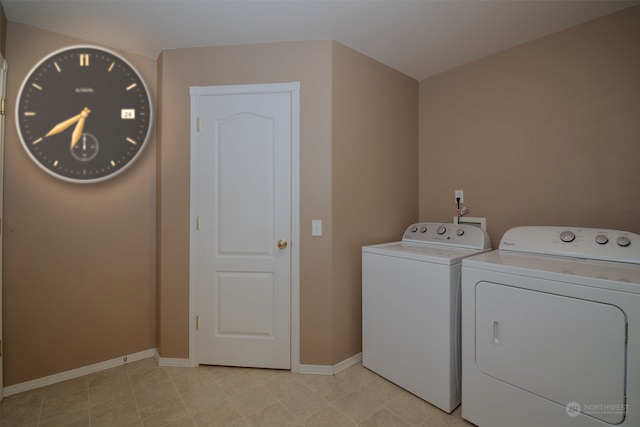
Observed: 6.40
